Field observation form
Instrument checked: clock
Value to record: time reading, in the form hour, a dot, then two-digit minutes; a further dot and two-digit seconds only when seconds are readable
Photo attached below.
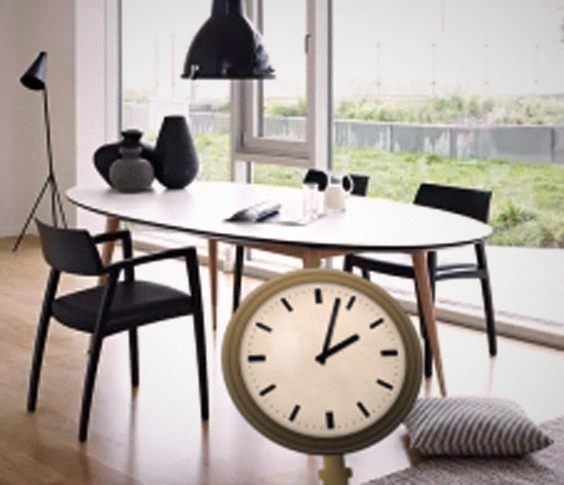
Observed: 2.03
